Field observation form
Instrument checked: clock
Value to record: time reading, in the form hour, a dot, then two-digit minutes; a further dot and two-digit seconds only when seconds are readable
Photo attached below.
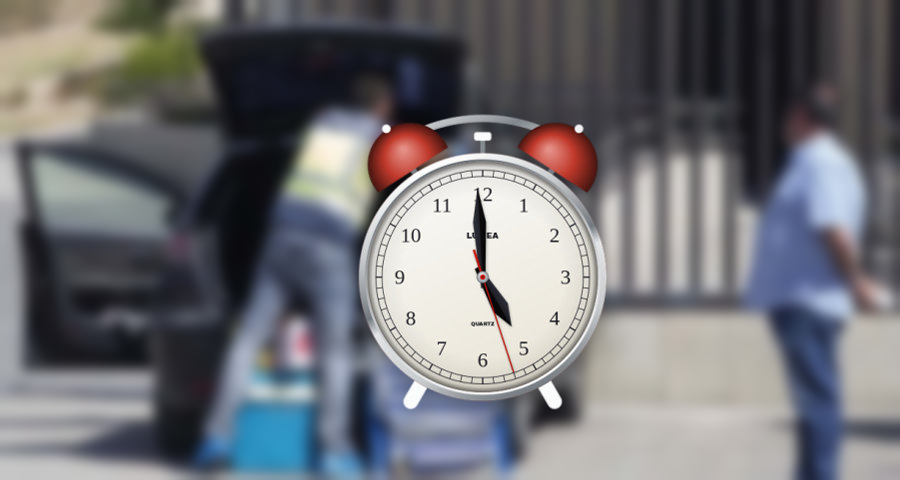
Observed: 4.59.27
